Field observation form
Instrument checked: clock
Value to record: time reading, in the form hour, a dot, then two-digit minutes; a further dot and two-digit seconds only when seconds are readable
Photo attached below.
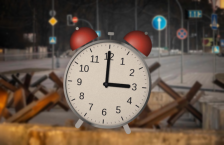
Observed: 3.00
